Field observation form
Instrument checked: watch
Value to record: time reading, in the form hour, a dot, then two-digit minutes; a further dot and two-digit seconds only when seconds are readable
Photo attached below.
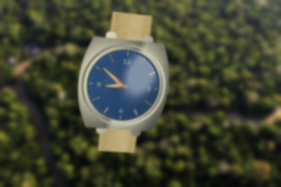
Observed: 8.51
